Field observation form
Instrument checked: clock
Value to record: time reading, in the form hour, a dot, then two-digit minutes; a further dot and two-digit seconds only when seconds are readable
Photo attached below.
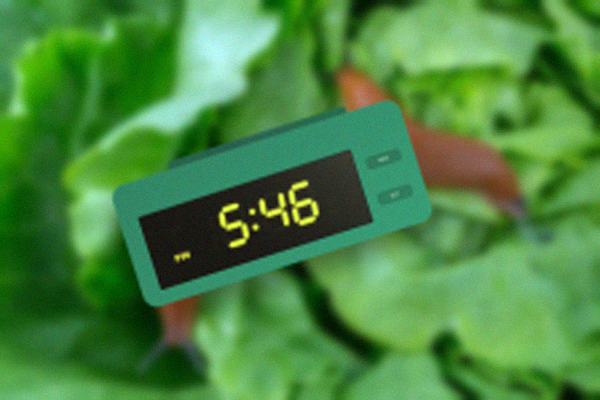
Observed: 5.46
